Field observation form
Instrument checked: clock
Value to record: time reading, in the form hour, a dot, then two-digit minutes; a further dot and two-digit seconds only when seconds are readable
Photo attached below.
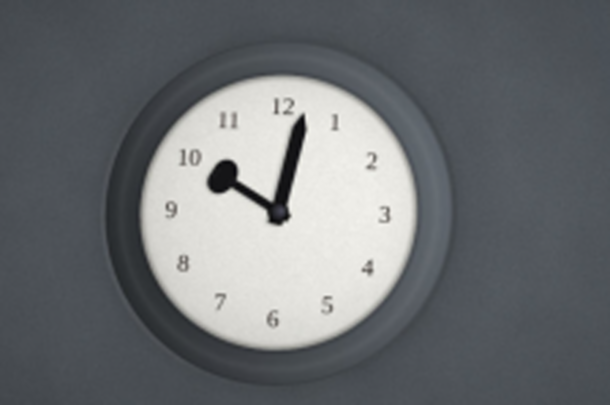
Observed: 10.02
